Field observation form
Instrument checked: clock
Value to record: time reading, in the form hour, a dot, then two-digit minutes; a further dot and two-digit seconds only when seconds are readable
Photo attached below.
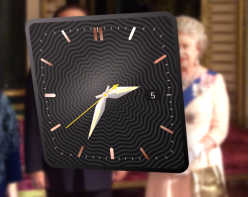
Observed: 2.34.39
